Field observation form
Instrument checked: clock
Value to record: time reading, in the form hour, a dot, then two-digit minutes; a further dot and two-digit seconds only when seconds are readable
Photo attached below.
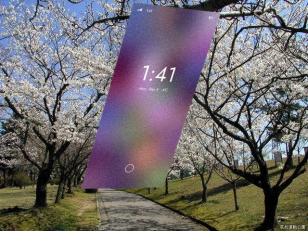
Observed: 1.41
